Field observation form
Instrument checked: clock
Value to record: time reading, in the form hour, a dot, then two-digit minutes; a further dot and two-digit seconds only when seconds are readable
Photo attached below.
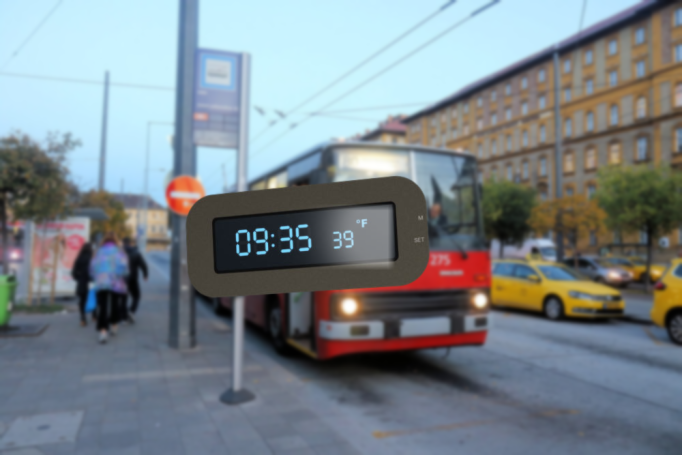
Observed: 9.35
